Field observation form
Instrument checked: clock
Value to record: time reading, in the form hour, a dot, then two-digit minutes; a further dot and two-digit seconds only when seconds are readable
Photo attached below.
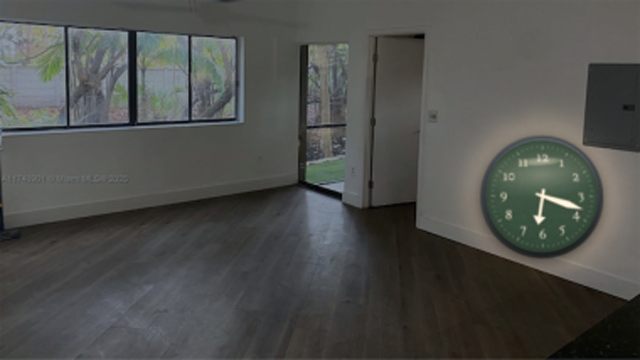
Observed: 6.18
